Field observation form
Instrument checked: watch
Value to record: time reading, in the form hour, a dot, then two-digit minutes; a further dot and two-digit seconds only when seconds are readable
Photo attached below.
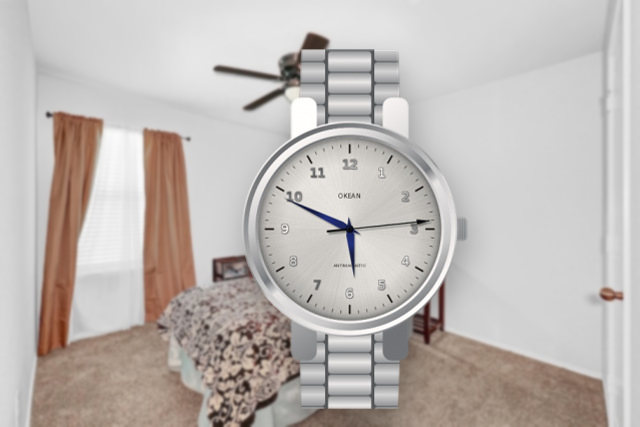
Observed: 5.49.14
